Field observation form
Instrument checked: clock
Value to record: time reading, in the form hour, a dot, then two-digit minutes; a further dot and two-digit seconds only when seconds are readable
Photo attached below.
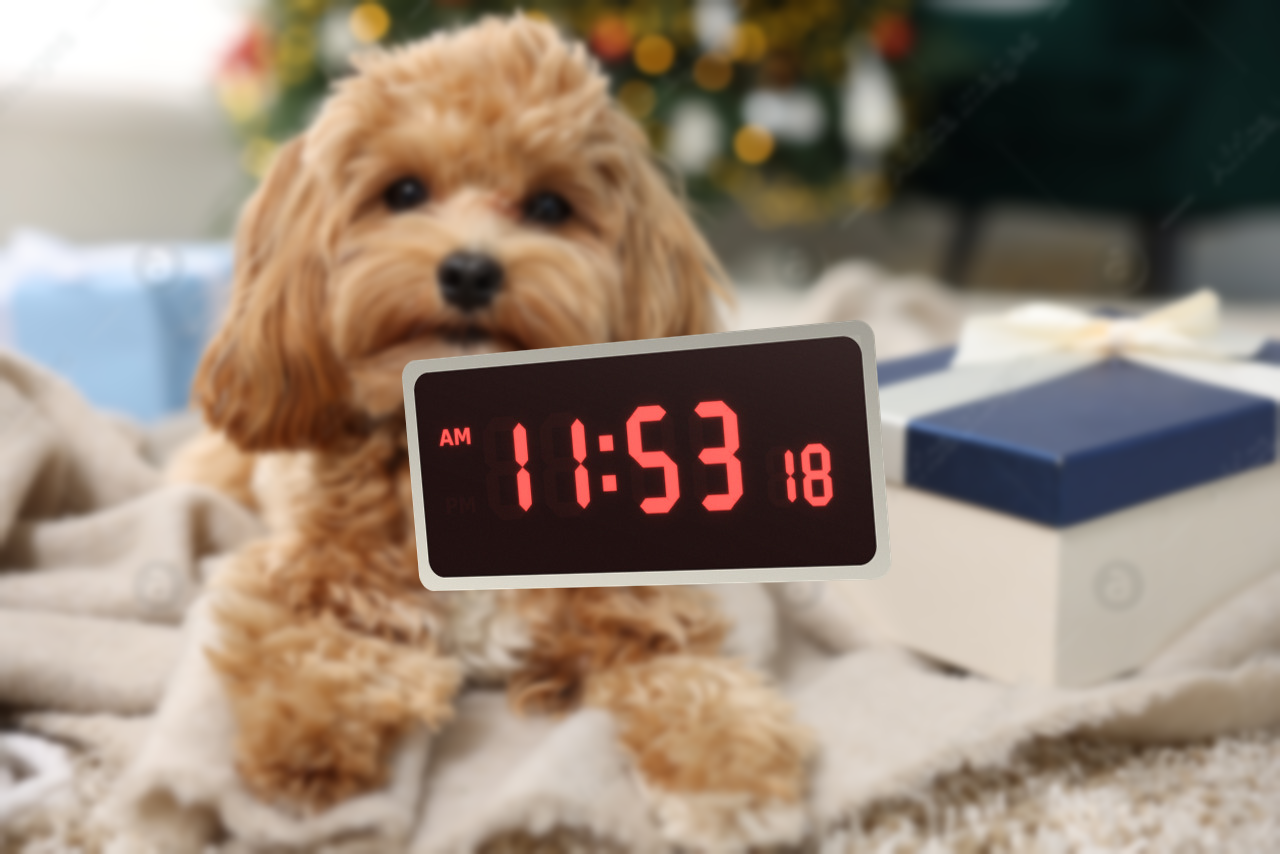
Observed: 11.53.18
